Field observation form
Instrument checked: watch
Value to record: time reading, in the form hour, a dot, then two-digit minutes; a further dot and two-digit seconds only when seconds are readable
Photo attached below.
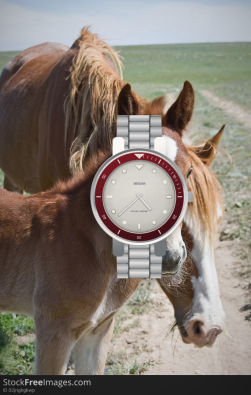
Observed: 4.38
